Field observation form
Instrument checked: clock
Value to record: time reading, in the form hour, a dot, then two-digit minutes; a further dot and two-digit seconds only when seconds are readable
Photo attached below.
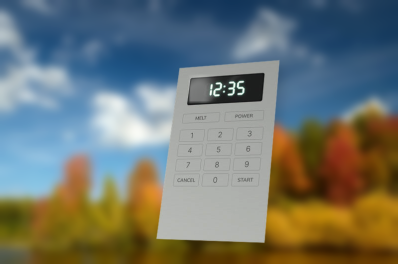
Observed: 12.35
